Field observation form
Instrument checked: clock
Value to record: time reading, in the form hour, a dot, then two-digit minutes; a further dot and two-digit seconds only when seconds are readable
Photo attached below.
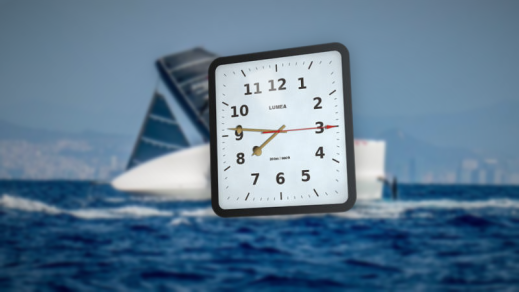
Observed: 7.46.15
